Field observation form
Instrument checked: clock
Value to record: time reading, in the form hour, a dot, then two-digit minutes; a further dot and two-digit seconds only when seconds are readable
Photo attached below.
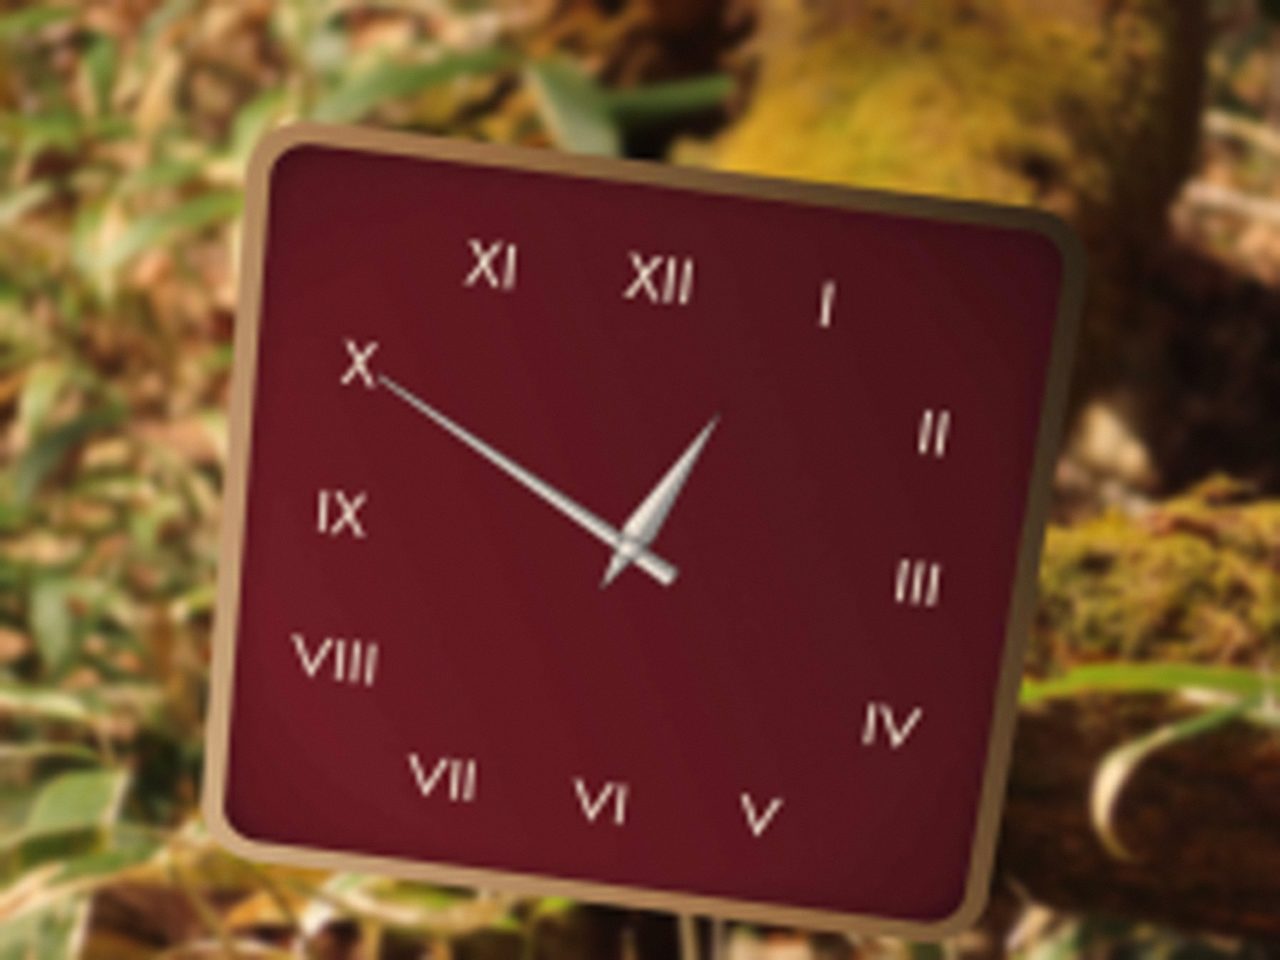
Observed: 12.50
